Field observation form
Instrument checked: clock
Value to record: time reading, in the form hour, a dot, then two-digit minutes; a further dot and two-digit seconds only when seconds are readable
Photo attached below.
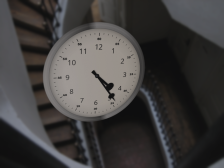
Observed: 4.24
